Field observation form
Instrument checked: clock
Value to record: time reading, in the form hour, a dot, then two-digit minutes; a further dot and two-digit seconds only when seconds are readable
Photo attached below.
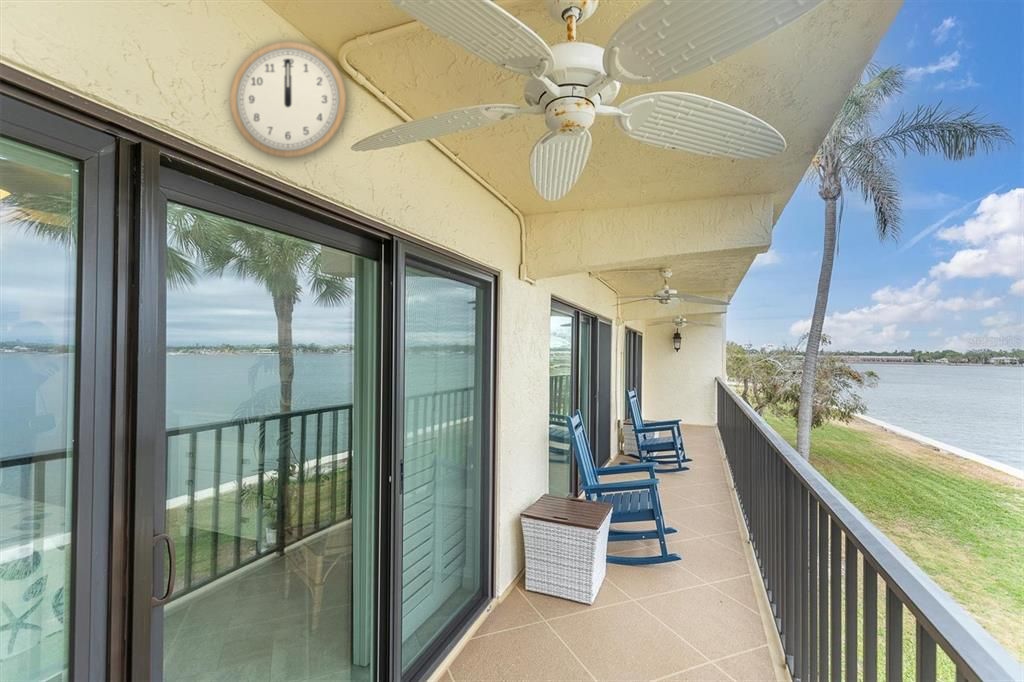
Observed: 12.00
